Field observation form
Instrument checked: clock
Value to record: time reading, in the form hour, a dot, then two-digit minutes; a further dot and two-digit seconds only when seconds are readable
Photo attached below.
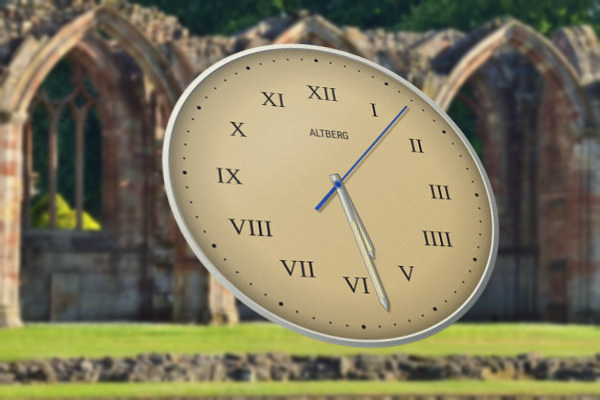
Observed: 5.28.07
